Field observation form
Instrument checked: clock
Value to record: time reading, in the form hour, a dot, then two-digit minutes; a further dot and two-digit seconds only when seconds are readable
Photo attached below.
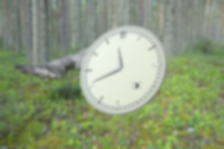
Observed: 11.41
